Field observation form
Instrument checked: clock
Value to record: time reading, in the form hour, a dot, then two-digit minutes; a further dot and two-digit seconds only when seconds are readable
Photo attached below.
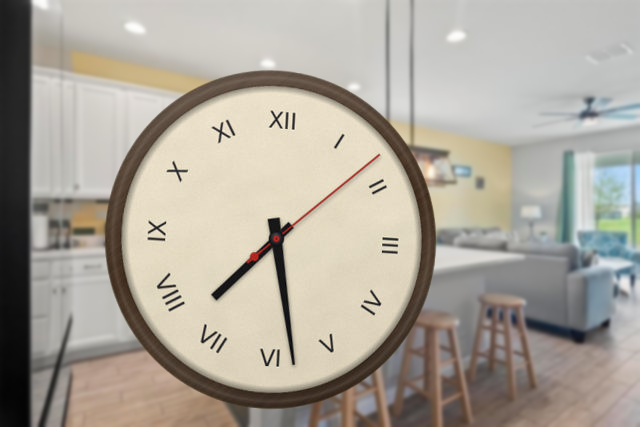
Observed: 7.28.08
